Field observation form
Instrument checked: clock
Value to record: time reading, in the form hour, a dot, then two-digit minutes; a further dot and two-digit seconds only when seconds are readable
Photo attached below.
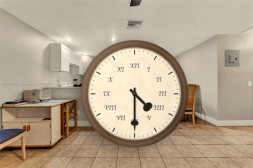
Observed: 4.30
